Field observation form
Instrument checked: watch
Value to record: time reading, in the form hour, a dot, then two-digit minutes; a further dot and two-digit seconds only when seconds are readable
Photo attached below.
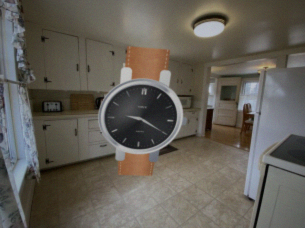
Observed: 9.20
